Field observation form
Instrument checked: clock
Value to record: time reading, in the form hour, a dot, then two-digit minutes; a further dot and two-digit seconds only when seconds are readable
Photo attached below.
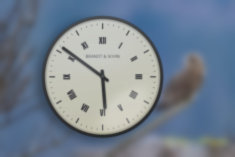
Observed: 5.51
